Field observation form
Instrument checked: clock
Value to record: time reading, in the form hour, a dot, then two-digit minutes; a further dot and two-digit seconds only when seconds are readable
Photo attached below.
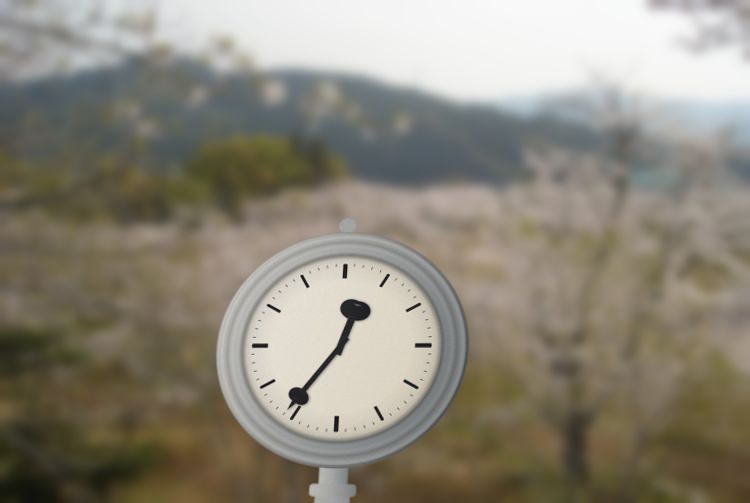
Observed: 12.36
